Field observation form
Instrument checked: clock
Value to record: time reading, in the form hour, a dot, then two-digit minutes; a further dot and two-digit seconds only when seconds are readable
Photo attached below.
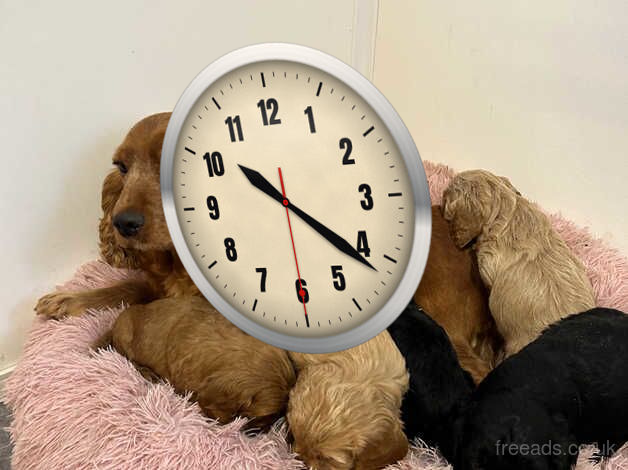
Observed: 10.21.30
